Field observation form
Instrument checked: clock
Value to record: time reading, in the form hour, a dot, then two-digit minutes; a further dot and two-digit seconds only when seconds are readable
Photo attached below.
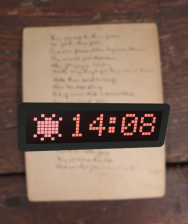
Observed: 14.08
